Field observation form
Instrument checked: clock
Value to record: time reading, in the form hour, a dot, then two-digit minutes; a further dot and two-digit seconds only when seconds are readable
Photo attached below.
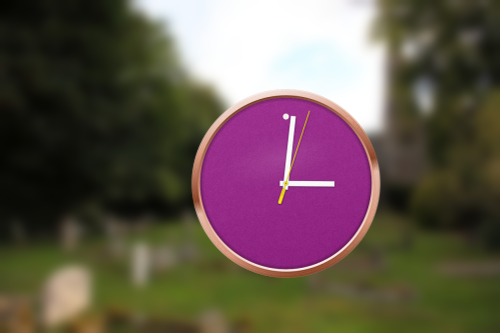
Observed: 3.01.03
